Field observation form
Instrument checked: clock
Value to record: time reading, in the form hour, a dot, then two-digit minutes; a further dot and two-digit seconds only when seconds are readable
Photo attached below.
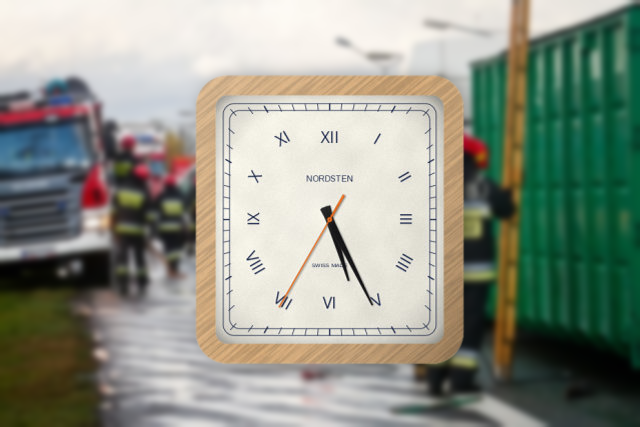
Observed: 5.25.35
